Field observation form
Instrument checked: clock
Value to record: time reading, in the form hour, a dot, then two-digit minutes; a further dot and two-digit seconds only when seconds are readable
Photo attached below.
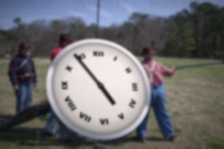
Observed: 4.54
